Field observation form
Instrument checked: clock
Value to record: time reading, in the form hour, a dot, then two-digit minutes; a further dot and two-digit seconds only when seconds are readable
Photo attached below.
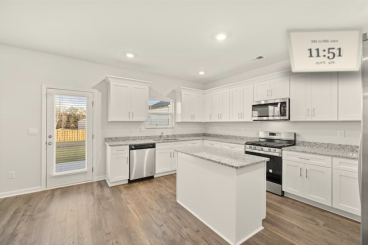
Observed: 11.51
